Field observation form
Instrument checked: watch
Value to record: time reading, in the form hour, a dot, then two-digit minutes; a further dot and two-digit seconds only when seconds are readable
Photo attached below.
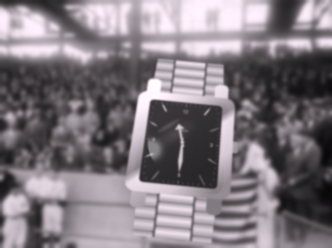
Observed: 11.30
